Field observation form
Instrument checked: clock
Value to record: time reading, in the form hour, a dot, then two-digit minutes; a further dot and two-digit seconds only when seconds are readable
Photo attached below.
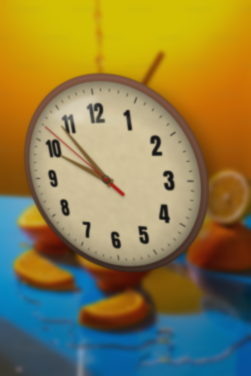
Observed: 9.53.52
